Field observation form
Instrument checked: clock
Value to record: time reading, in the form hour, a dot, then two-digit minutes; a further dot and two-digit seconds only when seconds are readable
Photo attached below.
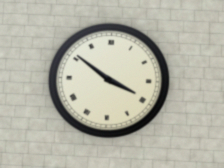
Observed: 3.51
